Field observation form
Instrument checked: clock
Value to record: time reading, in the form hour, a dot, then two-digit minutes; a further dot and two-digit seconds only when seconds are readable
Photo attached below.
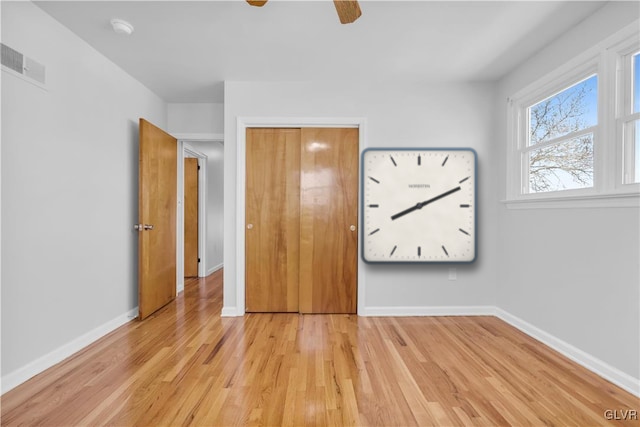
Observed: 8.11
